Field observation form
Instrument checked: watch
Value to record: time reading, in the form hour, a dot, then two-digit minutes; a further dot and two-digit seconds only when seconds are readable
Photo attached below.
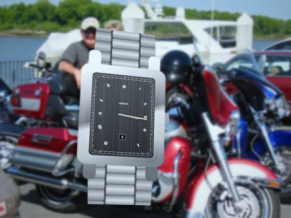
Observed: 3.16
